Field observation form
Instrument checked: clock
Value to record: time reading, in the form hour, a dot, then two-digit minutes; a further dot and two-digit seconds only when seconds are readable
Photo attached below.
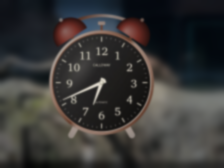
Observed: 6.41
